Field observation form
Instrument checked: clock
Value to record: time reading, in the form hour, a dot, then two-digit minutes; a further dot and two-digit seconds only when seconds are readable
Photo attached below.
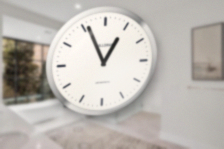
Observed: 12.56
